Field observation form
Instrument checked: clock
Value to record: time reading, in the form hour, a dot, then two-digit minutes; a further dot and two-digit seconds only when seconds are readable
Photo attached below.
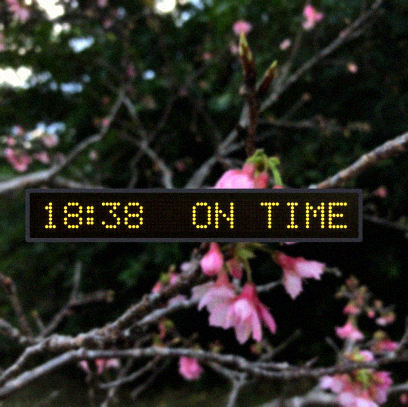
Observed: 18.38
